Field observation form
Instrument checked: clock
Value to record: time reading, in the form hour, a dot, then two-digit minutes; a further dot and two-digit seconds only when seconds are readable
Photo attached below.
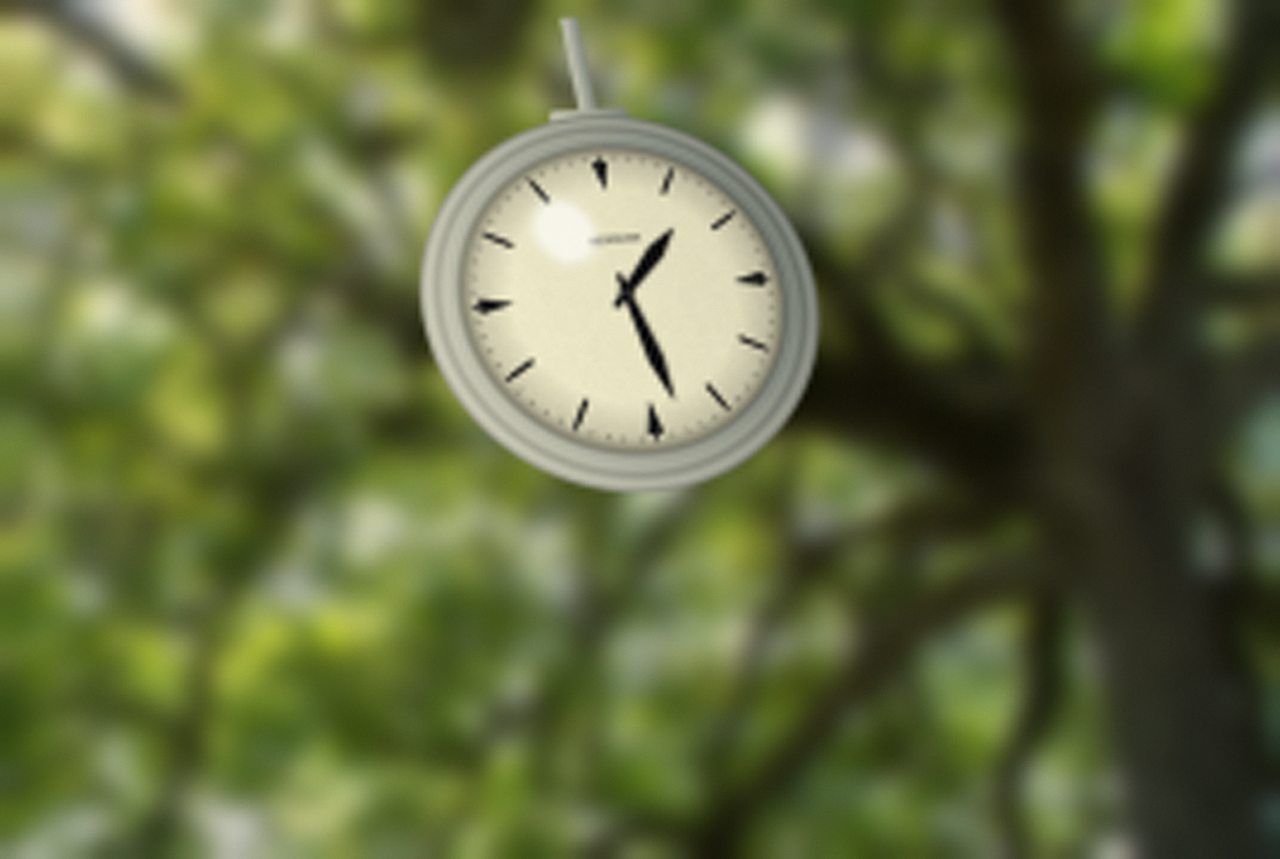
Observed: 1.28
